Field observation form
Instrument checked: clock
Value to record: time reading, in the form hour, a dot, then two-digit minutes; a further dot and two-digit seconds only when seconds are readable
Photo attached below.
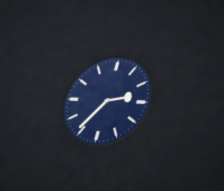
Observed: 2.36
